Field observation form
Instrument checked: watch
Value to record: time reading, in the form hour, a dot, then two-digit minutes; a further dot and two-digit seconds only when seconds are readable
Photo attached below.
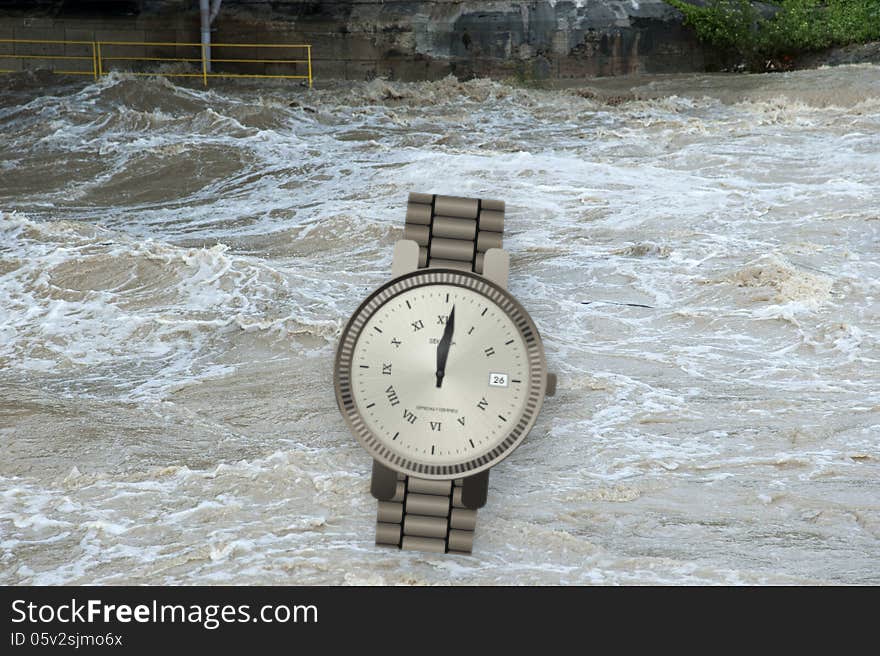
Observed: 12.01
